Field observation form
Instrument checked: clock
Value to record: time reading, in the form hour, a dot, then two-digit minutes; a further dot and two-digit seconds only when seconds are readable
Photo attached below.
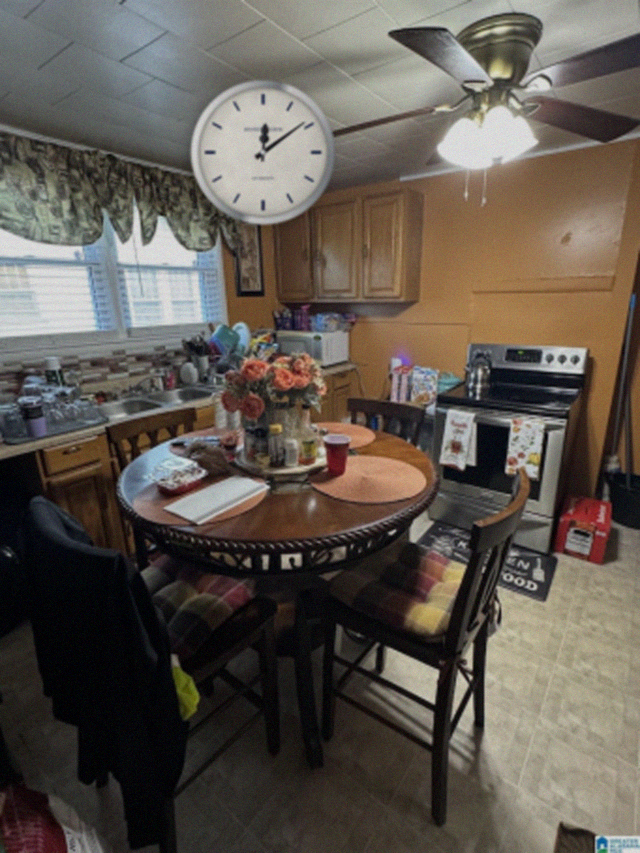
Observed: 12.09
